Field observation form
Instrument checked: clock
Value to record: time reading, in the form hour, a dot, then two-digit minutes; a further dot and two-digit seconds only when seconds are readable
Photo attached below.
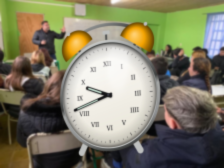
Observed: 9.42
